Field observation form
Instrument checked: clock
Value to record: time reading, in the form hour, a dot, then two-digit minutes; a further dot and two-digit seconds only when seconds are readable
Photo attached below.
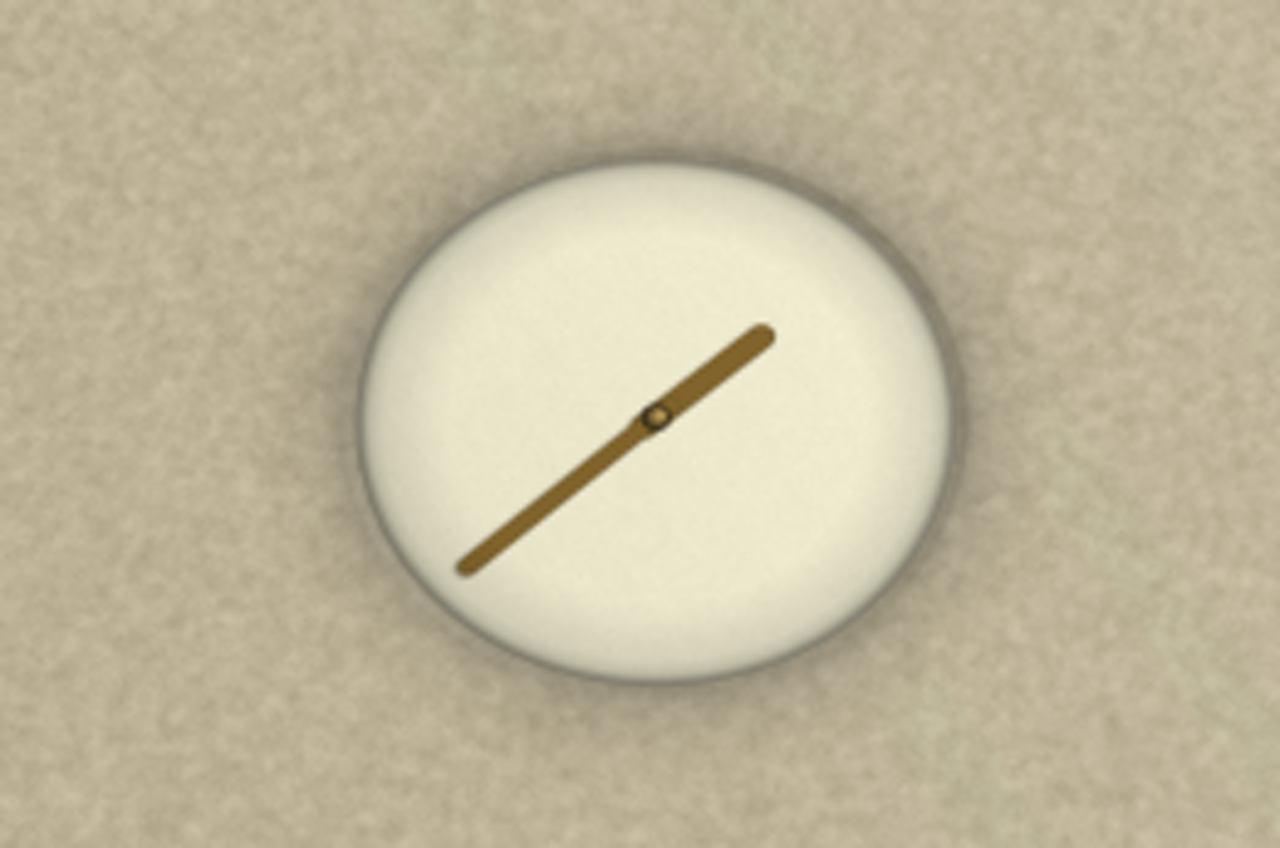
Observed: 1.38
